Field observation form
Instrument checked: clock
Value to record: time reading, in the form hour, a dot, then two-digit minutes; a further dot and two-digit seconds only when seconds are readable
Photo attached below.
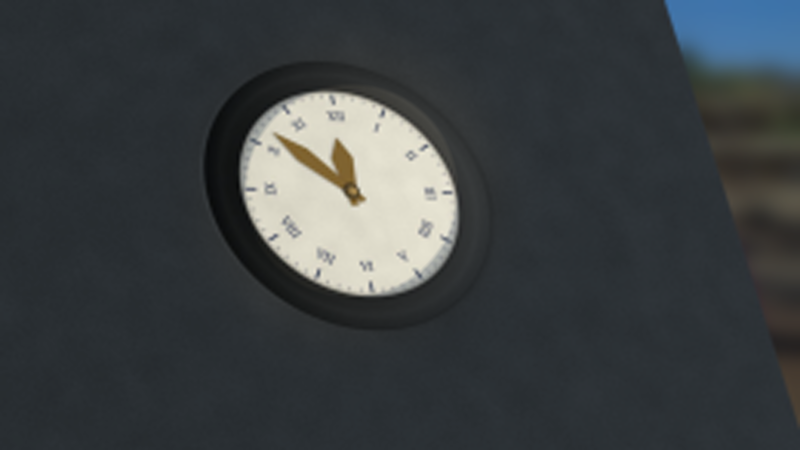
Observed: 11.52
